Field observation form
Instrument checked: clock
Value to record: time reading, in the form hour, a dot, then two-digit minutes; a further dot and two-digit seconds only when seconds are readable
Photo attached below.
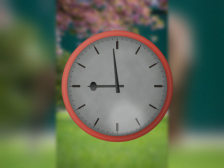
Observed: 8.59
